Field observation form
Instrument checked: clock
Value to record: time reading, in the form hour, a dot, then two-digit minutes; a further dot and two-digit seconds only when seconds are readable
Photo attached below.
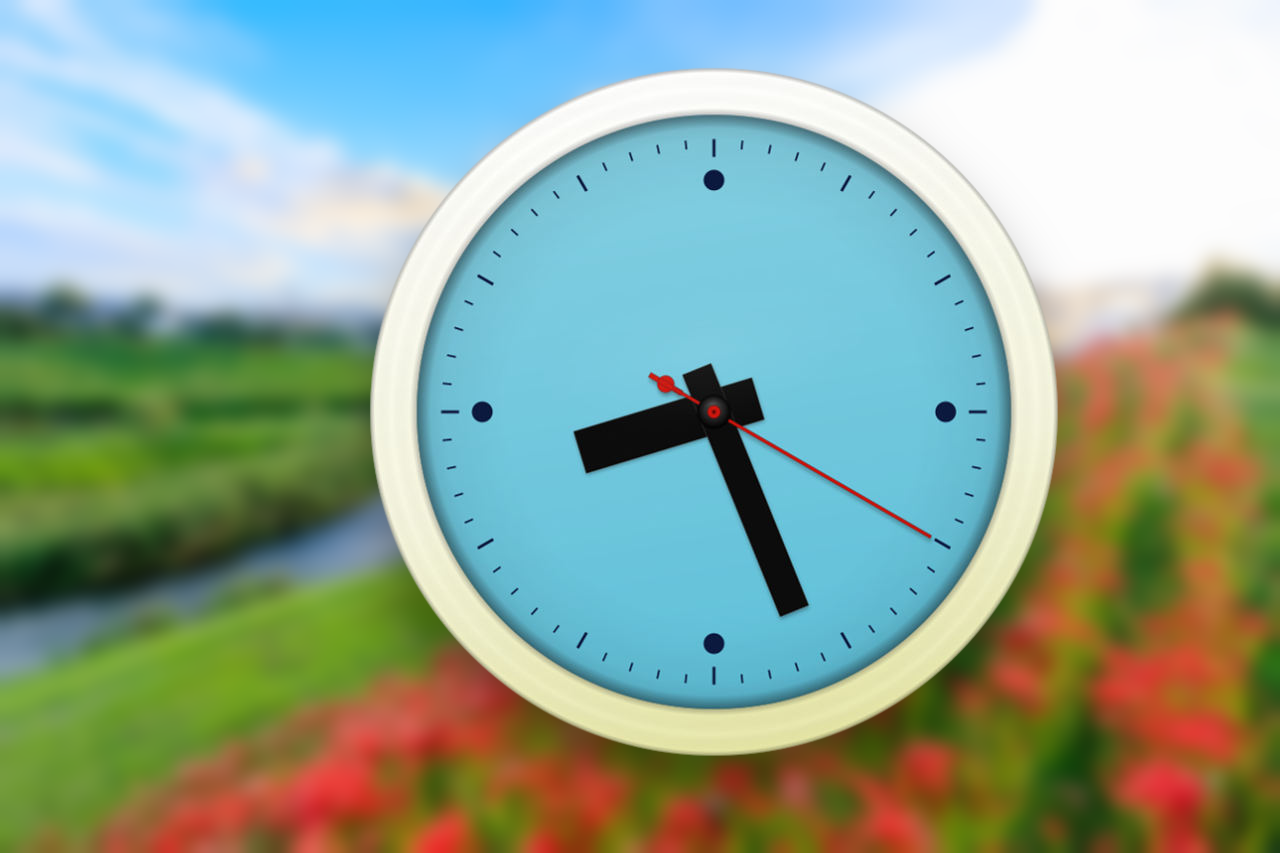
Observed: 8.26.20
